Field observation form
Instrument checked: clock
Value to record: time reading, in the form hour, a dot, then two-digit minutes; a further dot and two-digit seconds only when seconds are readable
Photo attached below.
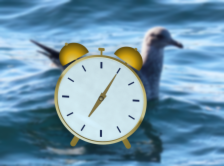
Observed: 7.05
